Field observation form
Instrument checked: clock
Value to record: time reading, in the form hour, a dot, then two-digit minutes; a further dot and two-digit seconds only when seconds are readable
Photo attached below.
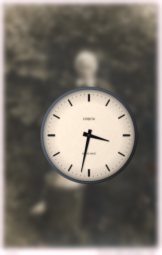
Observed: 3.32
